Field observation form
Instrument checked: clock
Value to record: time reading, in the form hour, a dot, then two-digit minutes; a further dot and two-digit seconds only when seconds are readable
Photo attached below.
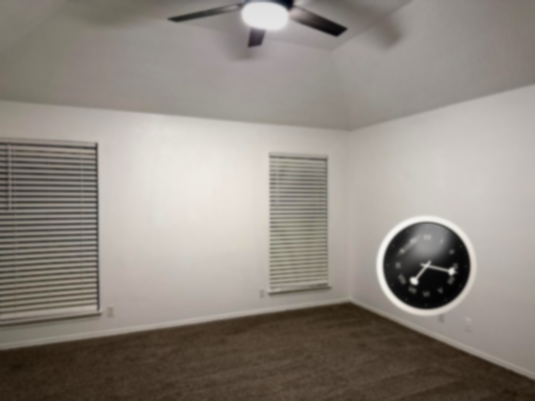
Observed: 7.17
